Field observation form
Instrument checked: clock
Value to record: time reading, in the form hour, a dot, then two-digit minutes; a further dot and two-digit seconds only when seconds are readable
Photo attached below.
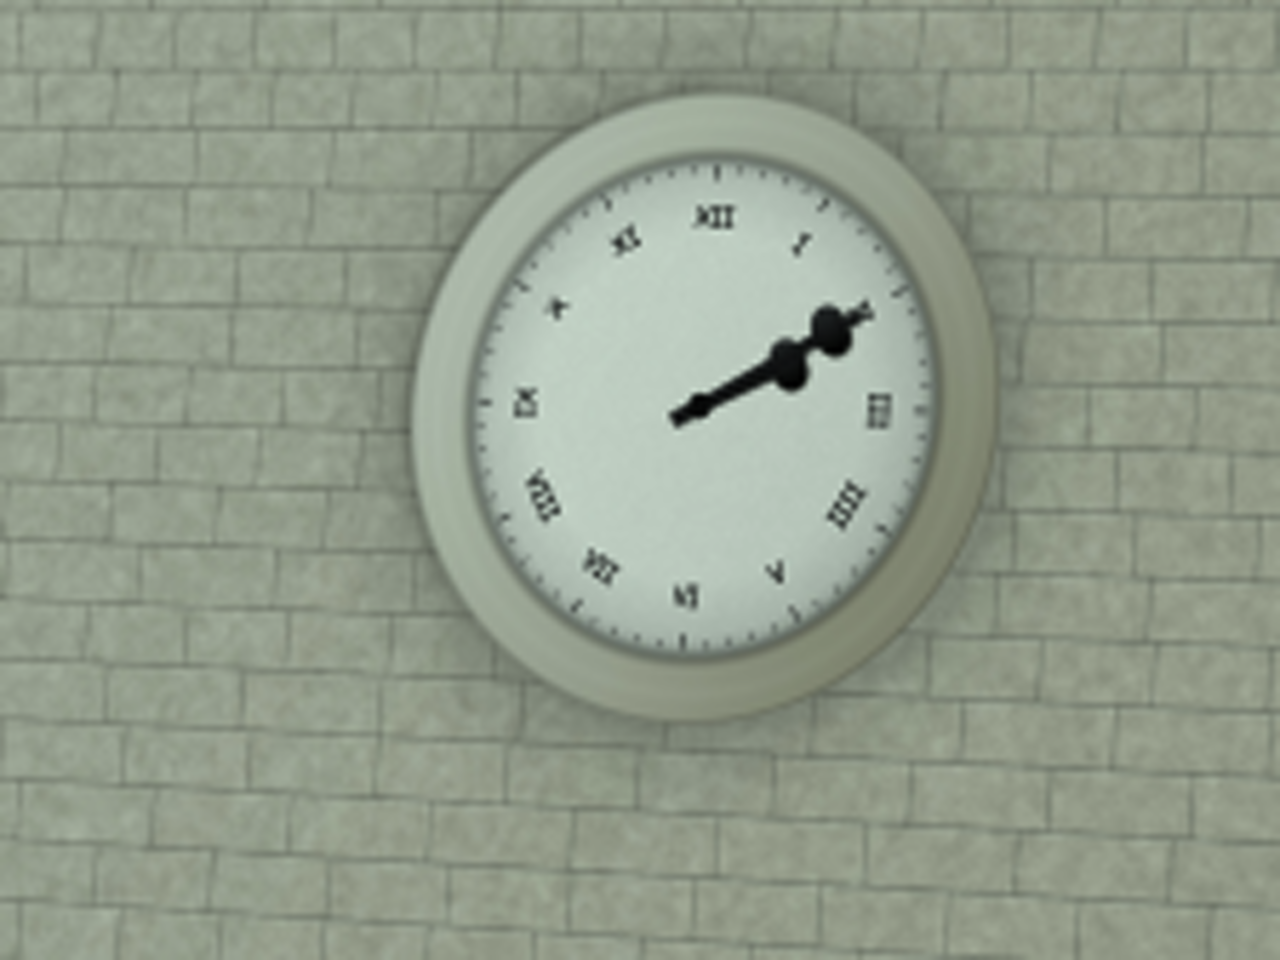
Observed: 2.10
